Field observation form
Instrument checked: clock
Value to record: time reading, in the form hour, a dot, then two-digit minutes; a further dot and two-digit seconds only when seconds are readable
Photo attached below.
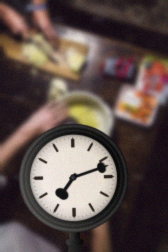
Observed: 7.12
